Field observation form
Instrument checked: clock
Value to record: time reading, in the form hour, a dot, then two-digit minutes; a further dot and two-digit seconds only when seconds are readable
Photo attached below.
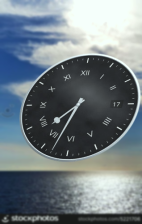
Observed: 7.33
